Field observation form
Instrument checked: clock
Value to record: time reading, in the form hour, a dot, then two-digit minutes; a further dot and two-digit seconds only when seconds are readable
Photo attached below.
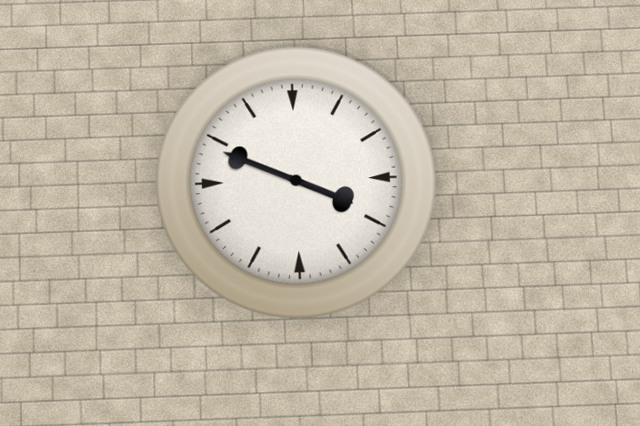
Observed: 3.49
